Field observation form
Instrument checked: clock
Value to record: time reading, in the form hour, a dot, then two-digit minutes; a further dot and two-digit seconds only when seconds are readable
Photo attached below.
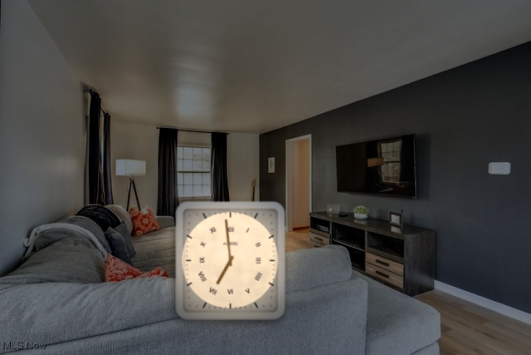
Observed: 6.59
